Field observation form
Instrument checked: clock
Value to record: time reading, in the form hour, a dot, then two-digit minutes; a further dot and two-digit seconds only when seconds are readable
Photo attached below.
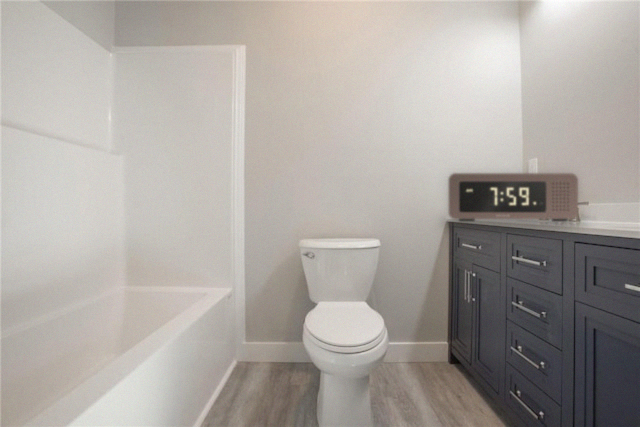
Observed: 7.59
